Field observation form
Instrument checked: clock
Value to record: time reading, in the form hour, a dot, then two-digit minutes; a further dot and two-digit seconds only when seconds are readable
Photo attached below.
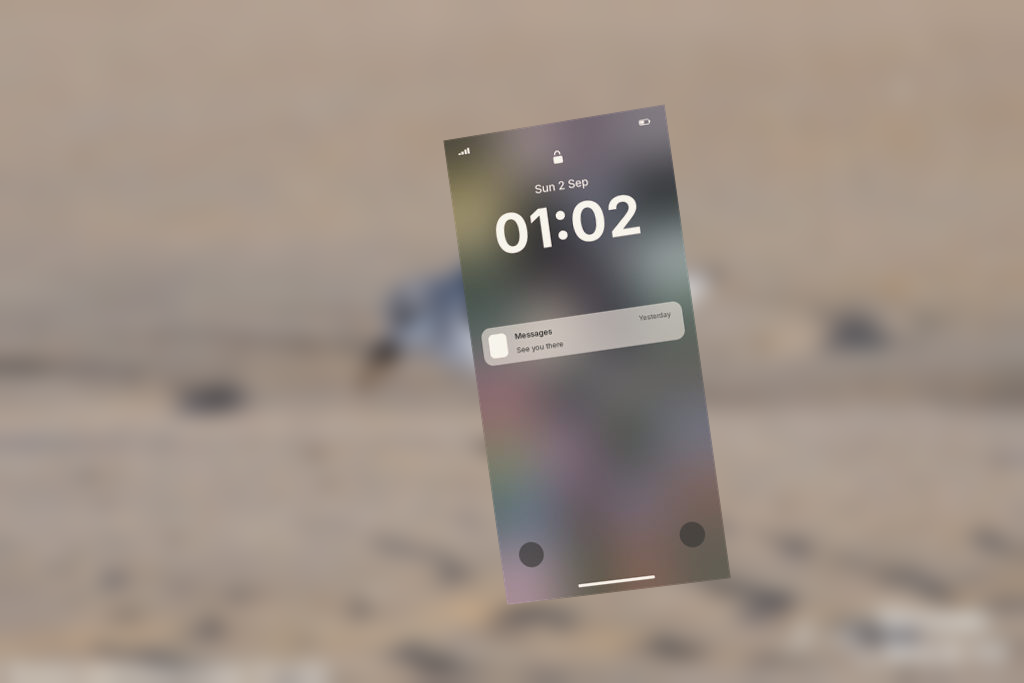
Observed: 1.02
